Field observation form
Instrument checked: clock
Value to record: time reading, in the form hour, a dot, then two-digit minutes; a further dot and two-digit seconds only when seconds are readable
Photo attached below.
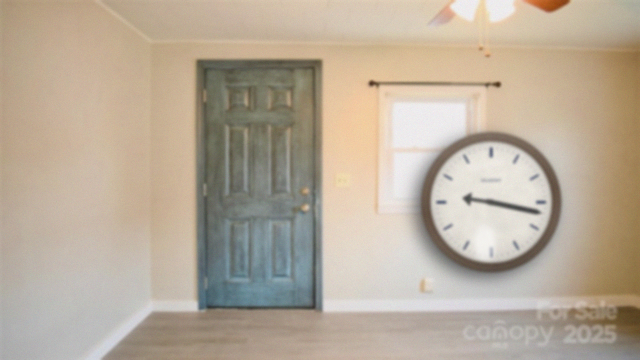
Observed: 9.17
